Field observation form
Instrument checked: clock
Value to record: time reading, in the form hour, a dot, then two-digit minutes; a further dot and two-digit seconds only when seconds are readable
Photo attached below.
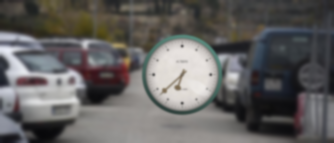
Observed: 6.38
